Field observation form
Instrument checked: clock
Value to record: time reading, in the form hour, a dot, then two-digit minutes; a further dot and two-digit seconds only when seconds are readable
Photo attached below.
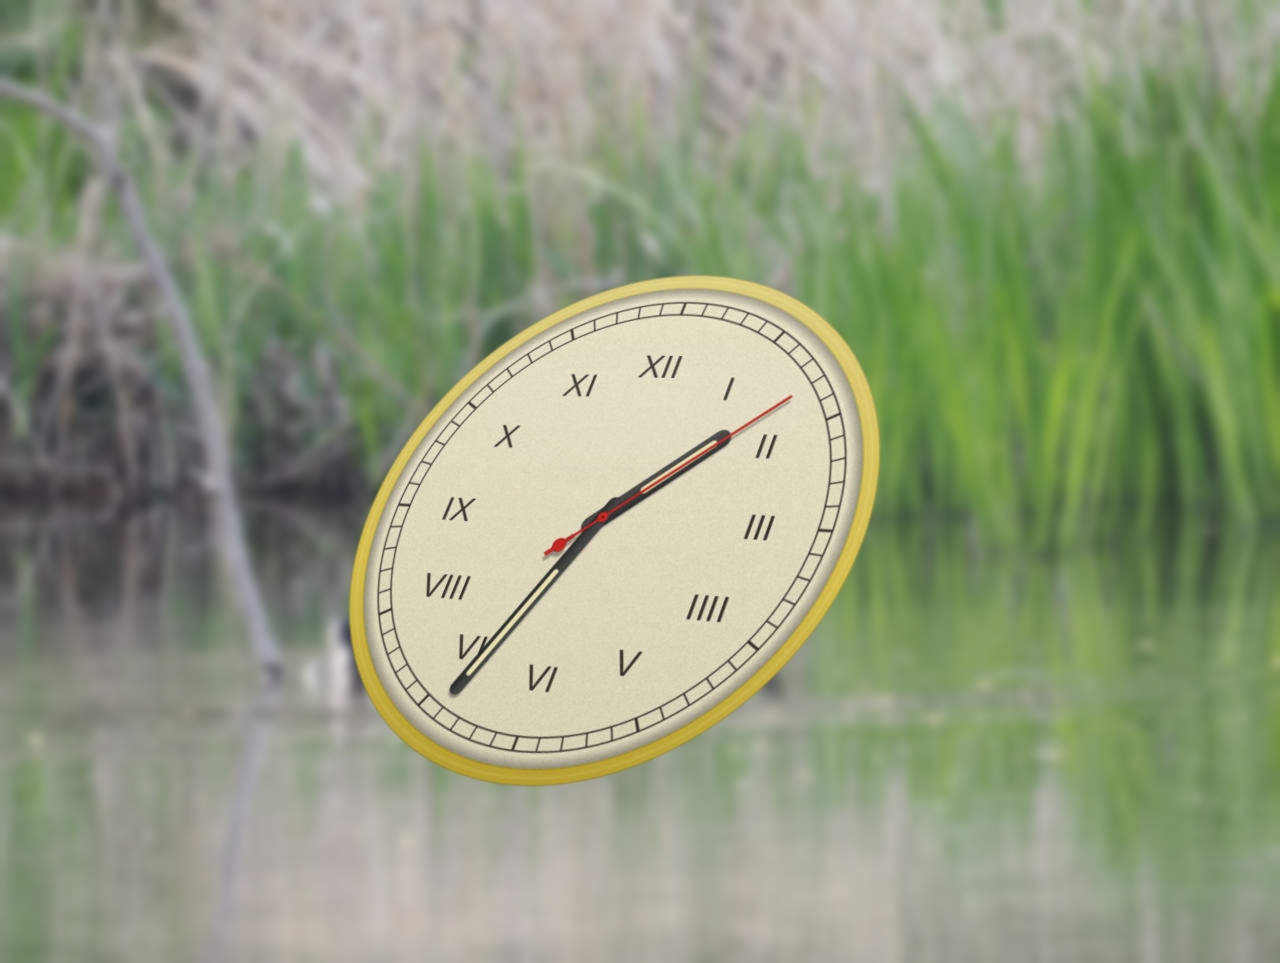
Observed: 1.34.08
